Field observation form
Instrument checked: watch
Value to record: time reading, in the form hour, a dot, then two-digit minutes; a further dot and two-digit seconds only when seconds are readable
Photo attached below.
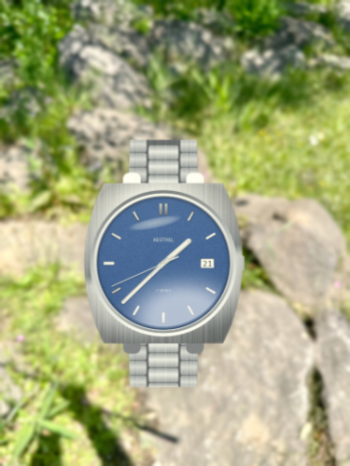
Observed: 1.37.41
